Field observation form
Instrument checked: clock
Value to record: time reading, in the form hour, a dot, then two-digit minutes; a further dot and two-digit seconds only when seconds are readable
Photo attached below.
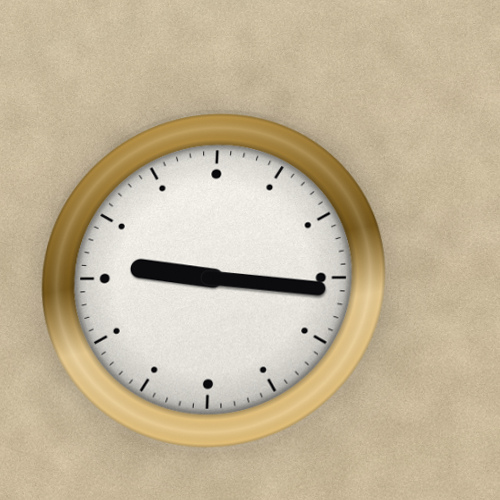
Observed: 9.16
